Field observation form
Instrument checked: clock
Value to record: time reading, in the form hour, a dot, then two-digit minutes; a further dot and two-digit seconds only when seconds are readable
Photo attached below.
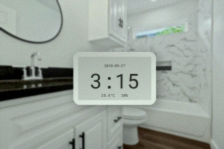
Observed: 3.15
